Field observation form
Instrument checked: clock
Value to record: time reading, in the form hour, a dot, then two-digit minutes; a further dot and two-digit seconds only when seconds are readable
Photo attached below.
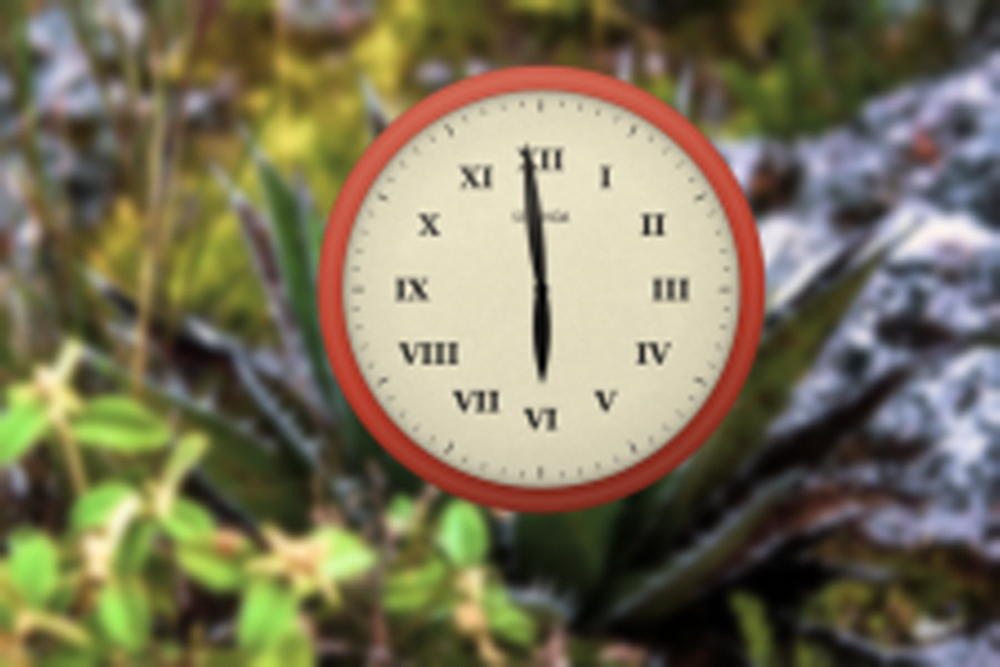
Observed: 5.59
